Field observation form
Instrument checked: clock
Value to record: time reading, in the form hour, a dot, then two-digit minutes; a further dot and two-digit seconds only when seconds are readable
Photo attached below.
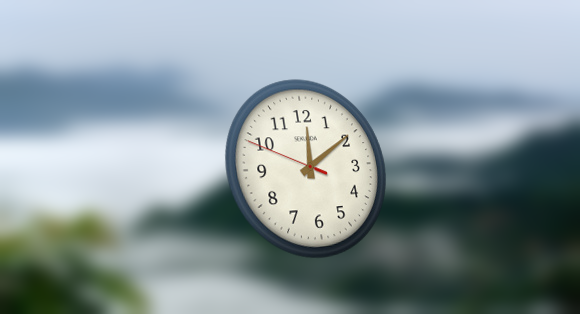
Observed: 12.09.49
